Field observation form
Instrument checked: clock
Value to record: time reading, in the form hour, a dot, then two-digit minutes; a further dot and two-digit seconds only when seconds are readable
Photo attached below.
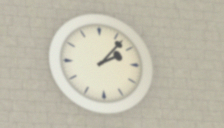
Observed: 2.07
